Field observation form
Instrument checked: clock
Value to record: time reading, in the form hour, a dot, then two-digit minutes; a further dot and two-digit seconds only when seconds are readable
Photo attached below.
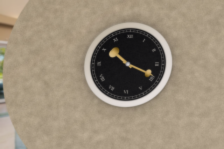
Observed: 10.19
